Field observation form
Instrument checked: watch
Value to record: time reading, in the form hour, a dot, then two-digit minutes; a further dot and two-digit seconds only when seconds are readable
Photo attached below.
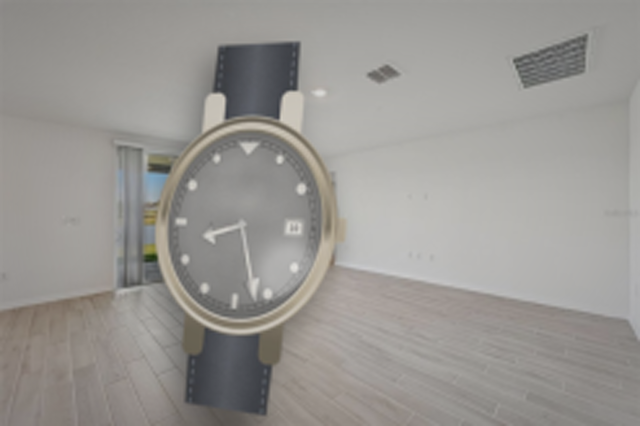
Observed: 8.27
